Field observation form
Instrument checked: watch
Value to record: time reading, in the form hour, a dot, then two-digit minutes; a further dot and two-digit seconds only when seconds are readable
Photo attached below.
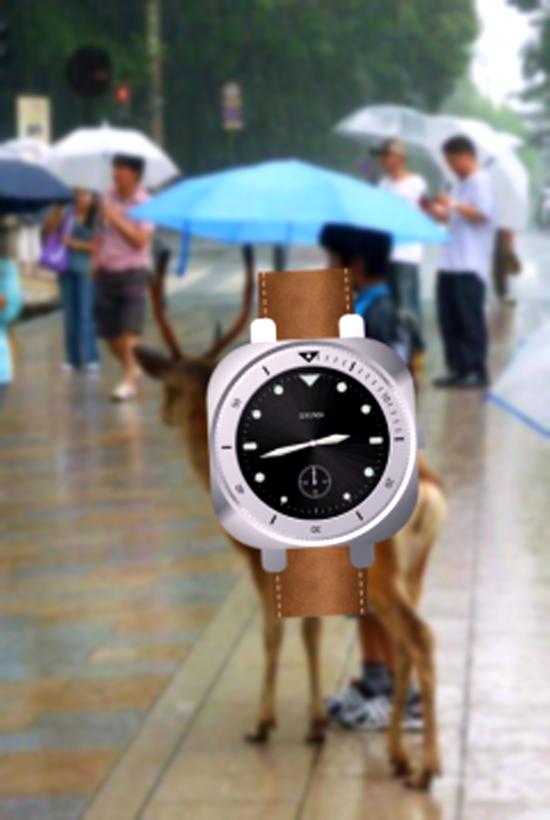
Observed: 2.43
